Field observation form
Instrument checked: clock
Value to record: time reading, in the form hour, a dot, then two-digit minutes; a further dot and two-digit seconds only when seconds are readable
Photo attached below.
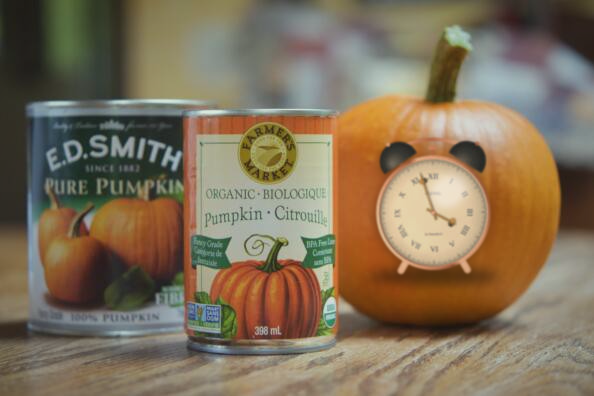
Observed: 3.57
